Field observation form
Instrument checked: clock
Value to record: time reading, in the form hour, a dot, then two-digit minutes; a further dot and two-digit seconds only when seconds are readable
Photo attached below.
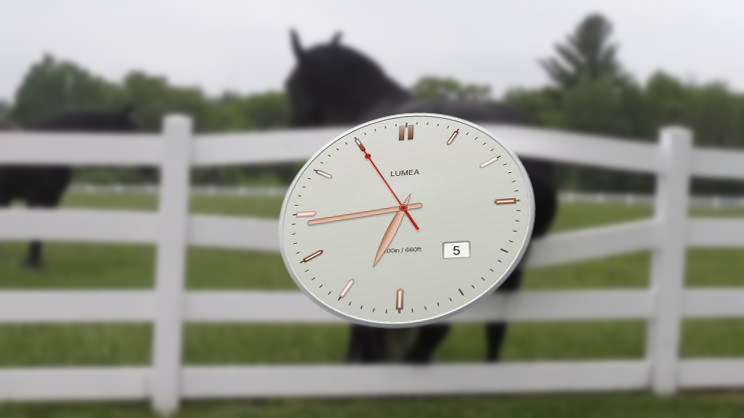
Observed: 6.43.55
